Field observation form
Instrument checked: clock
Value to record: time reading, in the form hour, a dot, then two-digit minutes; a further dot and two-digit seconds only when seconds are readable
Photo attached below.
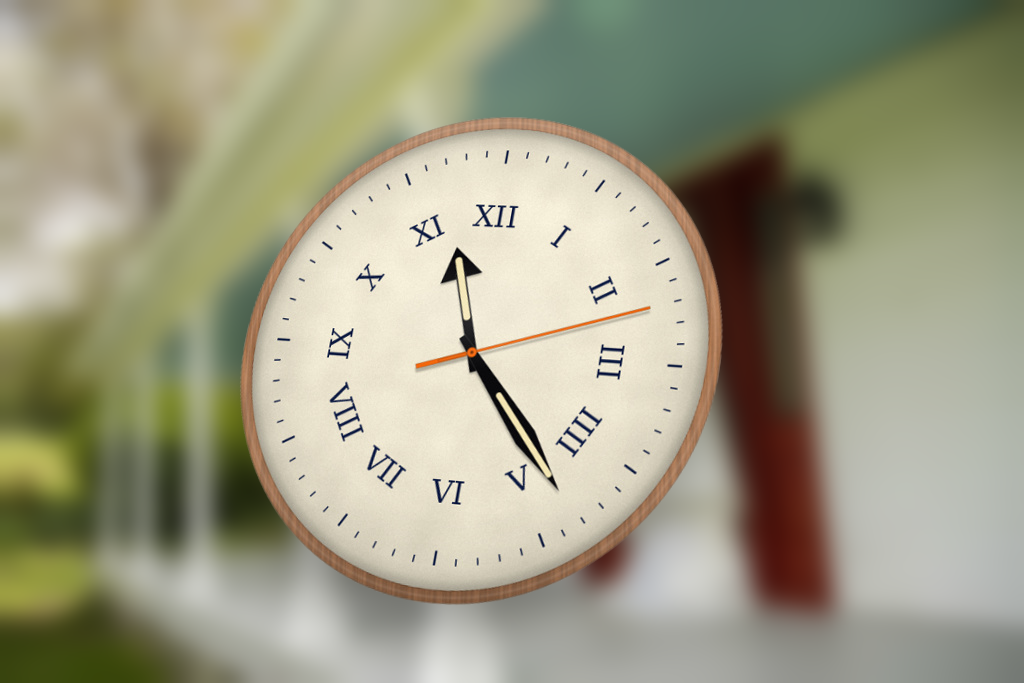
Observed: 11.23.12
